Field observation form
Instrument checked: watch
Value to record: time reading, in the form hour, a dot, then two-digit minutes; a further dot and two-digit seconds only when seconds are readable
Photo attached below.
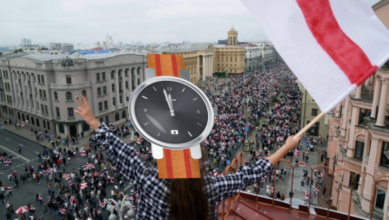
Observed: 11.58
